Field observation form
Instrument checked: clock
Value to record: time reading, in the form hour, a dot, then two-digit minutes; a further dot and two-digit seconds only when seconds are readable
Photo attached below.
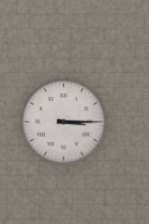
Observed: 3.15
